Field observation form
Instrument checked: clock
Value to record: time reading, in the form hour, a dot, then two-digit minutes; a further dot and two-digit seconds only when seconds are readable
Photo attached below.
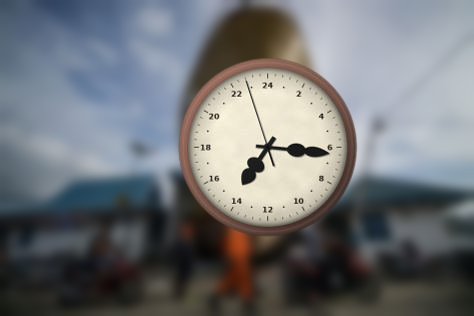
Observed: 14.15.57
